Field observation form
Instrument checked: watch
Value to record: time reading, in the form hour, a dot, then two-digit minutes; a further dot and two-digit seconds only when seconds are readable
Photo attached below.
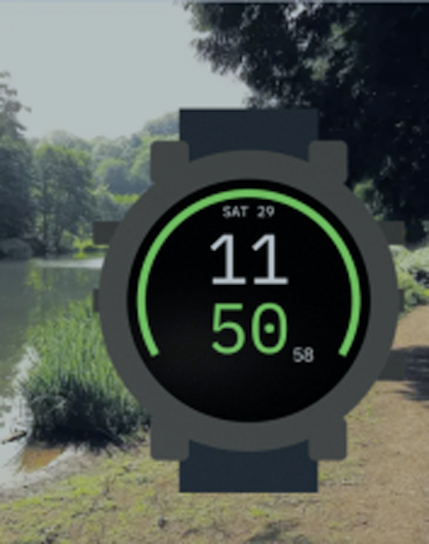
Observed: 11.50.58
